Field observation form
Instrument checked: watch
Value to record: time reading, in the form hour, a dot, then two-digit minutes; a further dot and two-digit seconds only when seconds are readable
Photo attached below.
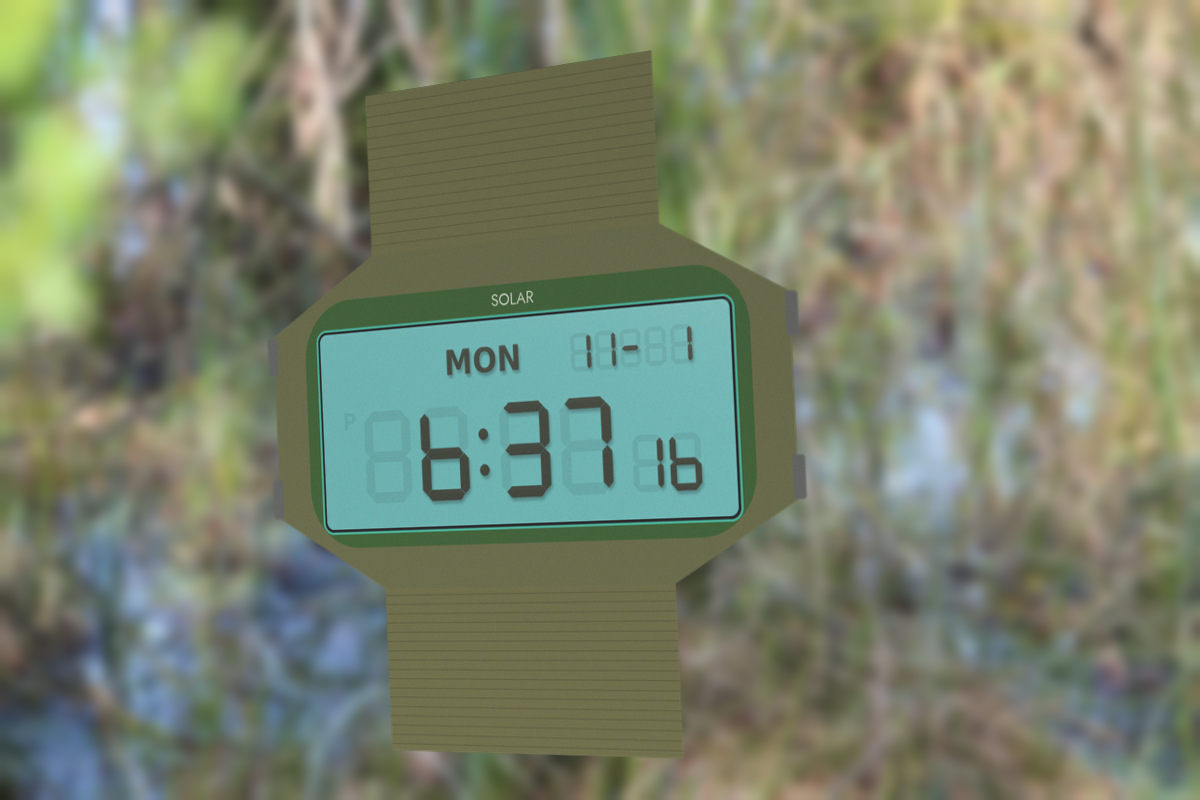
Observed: 6.37.16
